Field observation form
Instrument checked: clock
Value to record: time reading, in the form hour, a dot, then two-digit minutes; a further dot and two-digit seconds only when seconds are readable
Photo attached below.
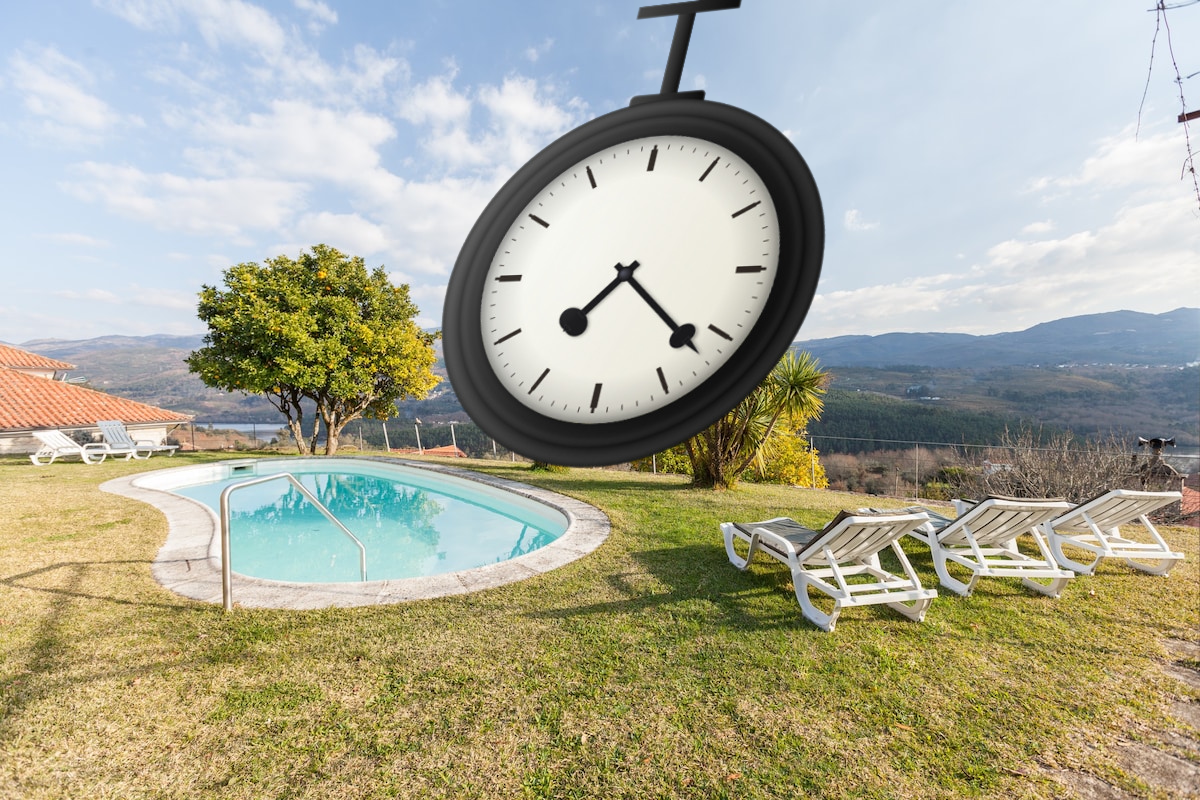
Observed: 7.22
